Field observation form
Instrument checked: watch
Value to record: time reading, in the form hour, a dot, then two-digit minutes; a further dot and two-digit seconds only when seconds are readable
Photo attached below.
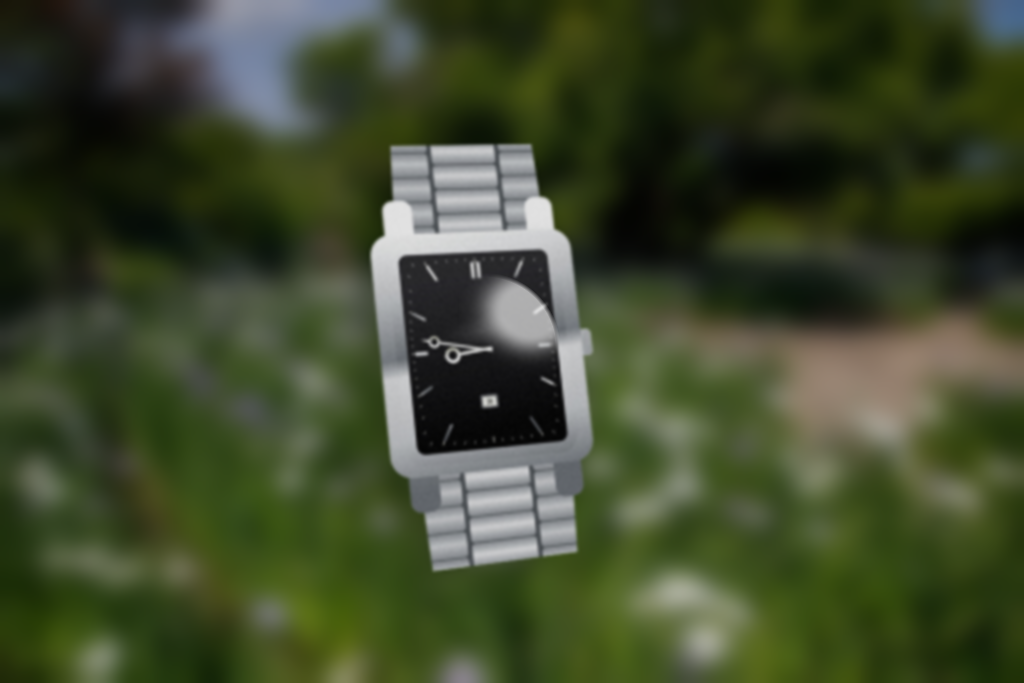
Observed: 8.47
